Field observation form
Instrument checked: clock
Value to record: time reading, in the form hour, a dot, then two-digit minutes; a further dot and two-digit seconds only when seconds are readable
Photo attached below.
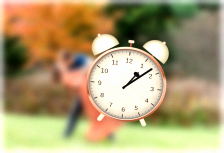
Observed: 1.08
